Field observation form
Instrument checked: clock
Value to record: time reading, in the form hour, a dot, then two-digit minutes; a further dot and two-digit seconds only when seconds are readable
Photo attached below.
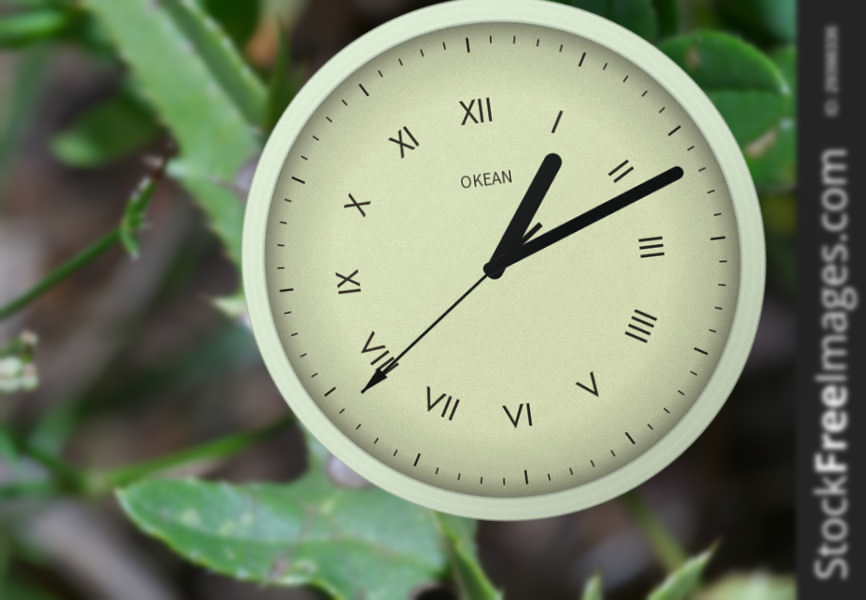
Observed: 1.11.39
